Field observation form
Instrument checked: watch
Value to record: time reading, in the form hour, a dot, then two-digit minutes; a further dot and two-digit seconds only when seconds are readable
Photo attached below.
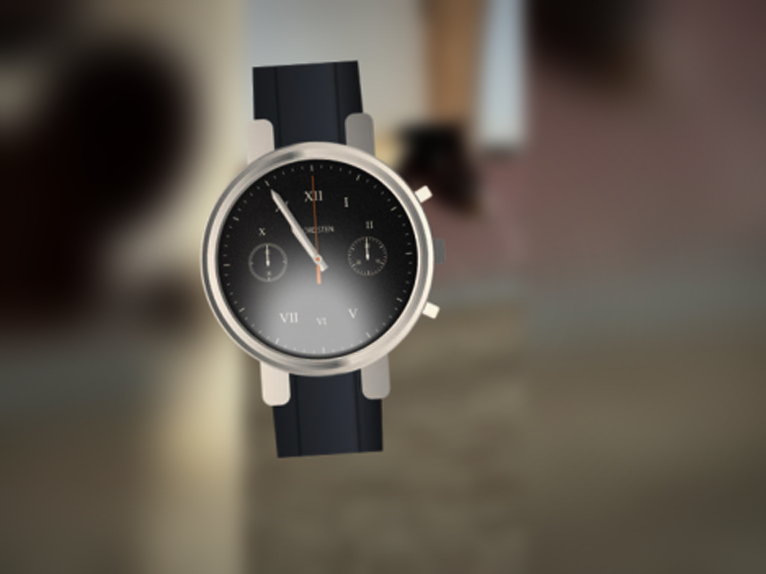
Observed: 10.55
